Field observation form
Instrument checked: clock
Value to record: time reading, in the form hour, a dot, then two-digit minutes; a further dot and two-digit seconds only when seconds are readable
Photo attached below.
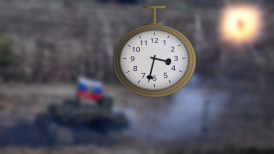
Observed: 3.32
